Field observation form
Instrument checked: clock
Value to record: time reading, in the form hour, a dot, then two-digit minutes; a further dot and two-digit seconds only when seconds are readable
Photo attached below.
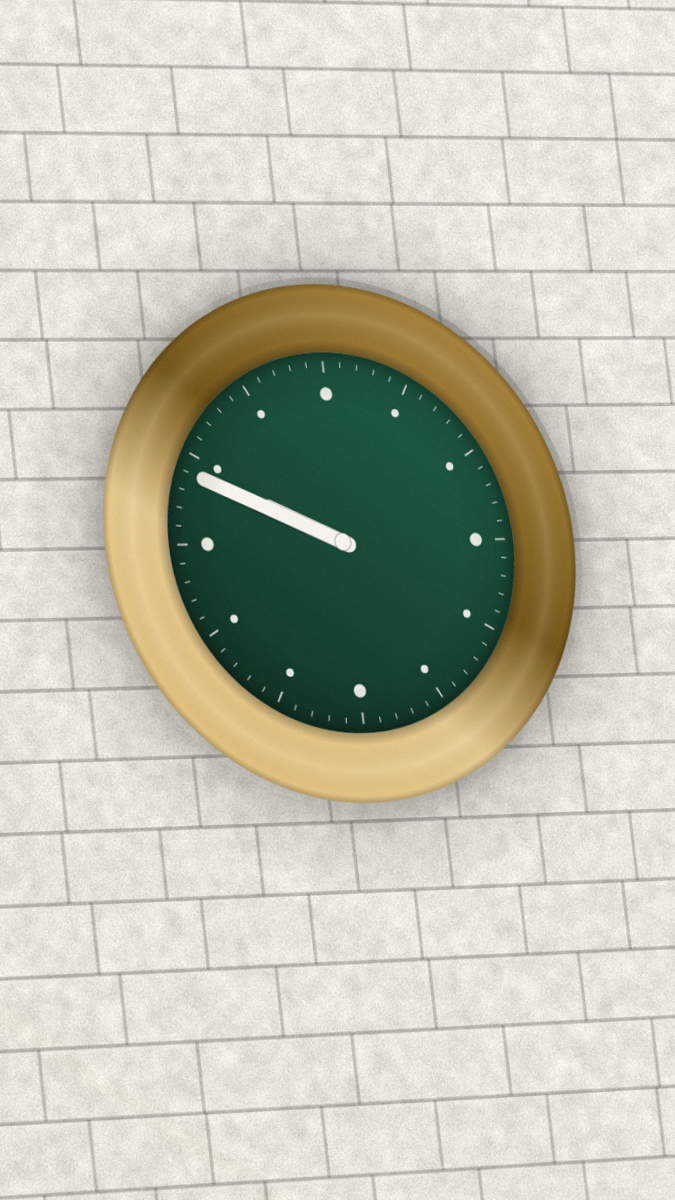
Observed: 9.49
